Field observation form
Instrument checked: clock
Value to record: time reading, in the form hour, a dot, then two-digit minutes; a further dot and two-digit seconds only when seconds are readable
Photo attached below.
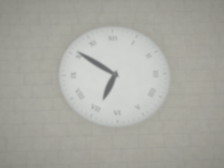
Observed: 6.51
